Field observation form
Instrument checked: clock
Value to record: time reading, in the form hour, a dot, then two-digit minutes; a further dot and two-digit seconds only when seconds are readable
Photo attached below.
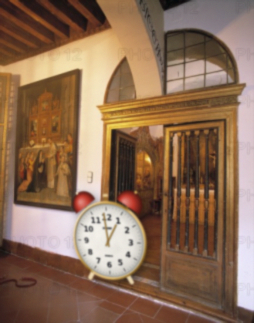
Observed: 12.59
